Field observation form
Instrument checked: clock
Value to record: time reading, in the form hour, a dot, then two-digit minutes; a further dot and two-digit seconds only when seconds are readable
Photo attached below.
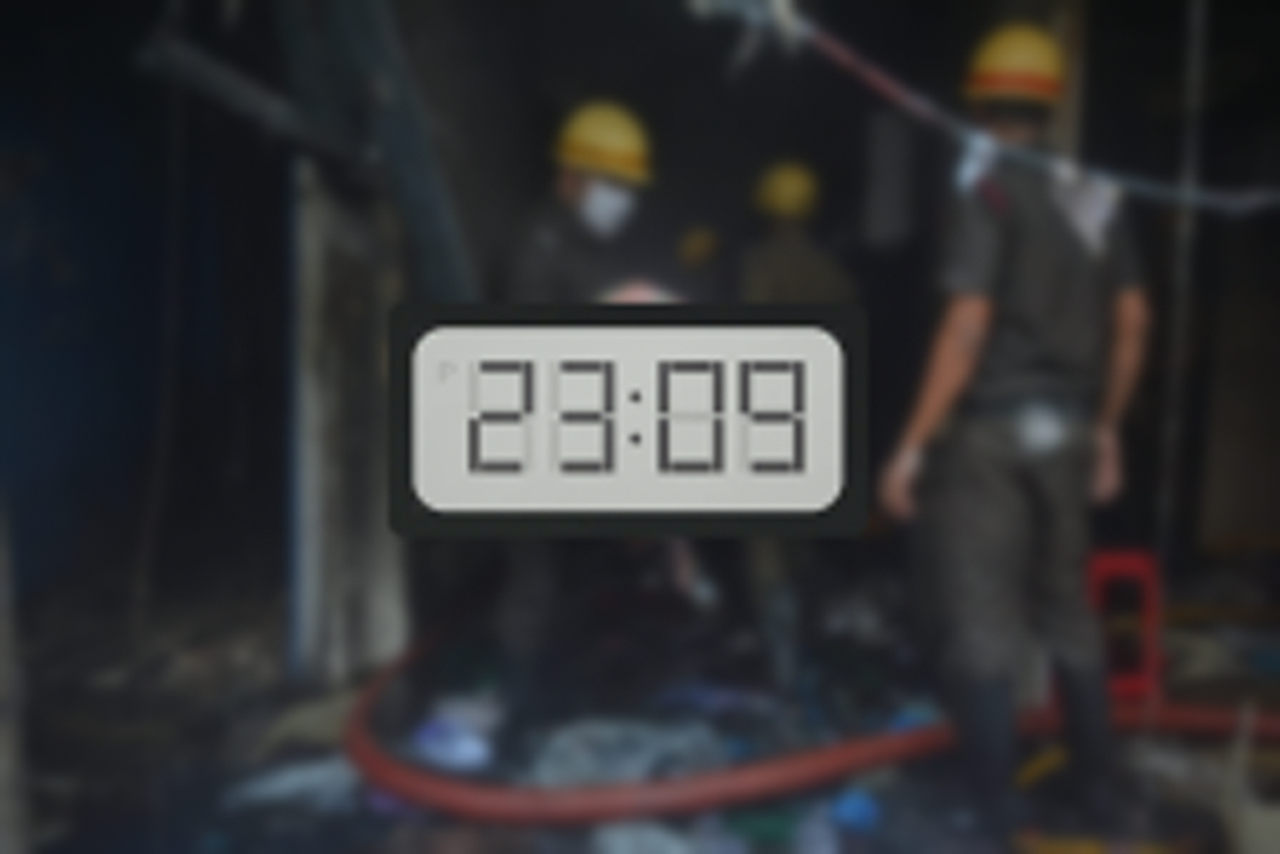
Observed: 23.09
